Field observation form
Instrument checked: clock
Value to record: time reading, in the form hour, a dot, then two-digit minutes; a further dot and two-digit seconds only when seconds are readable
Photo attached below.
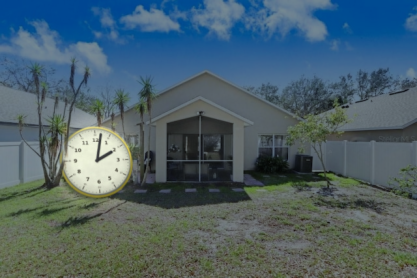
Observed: 2.02
